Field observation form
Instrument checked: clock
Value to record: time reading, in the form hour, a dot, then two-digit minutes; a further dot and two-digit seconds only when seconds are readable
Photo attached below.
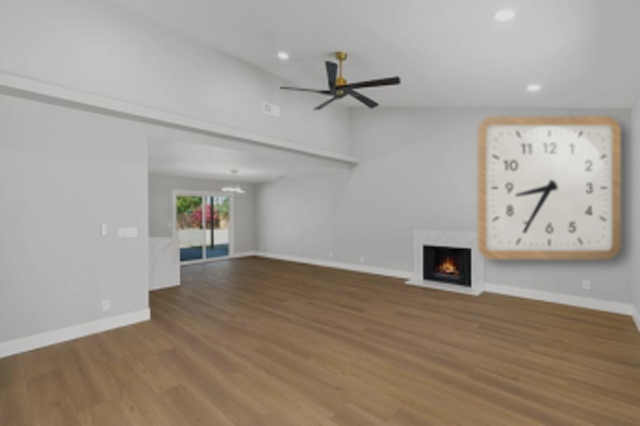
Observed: 8.35
